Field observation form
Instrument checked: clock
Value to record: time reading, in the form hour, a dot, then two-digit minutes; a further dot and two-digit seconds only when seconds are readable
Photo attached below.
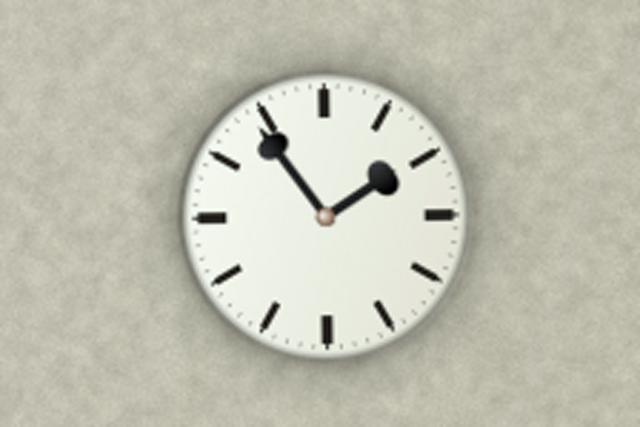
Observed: 1.54
